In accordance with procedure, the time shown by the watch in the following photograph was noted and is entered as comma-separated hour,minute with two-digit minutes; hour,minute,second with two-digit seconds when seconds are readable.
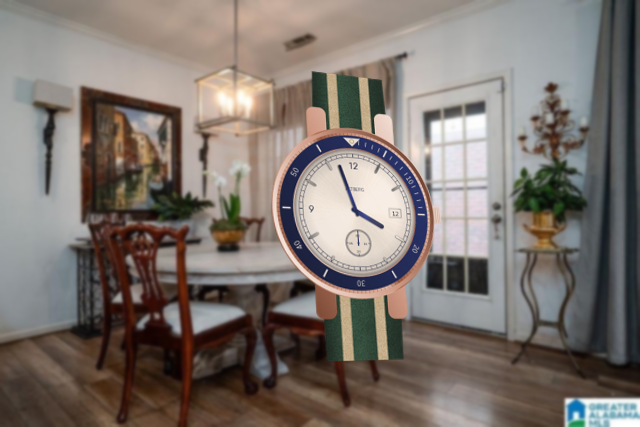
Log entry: 3,57
